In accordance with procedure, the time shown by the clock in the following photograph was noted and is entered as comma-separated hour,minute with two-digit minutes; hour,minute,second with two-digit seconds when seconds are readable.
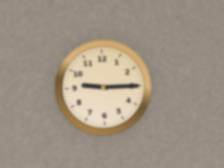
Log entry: 9,15
